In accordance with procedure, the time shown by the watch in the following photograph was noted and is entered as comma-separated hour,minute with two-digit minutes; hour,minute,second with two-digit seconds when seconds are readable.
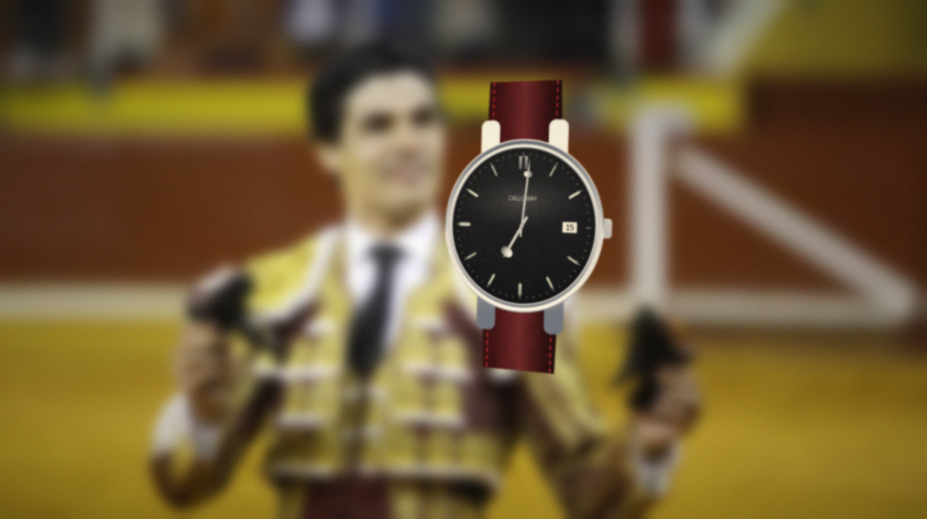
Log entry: 7,01
